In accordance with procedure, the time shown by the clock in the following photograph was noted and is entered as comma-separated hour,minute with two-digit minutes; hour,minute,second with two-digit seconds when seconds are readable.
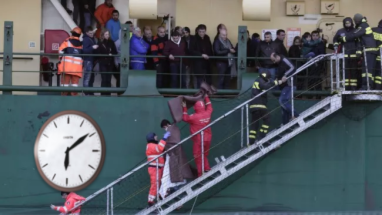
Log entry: 6,09
